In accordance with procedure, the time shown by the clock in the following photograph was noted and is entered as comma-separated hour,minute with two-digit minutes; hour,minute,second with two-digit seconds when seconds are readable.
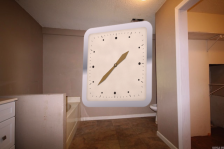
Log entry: 1,38
